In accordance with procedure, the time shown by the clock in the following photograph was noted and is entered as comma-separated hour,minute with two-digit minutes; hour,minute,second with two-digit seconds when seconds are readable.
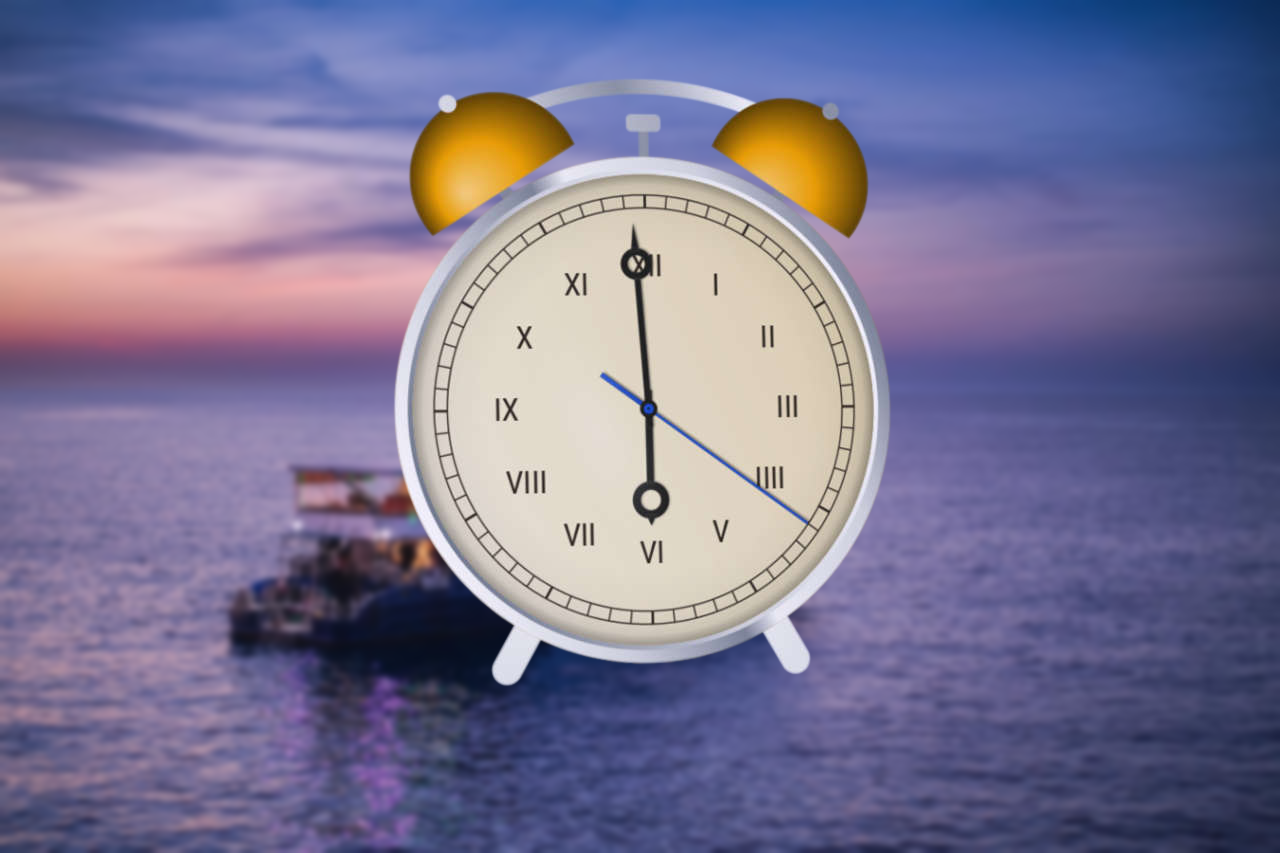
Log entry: 5,59,21
